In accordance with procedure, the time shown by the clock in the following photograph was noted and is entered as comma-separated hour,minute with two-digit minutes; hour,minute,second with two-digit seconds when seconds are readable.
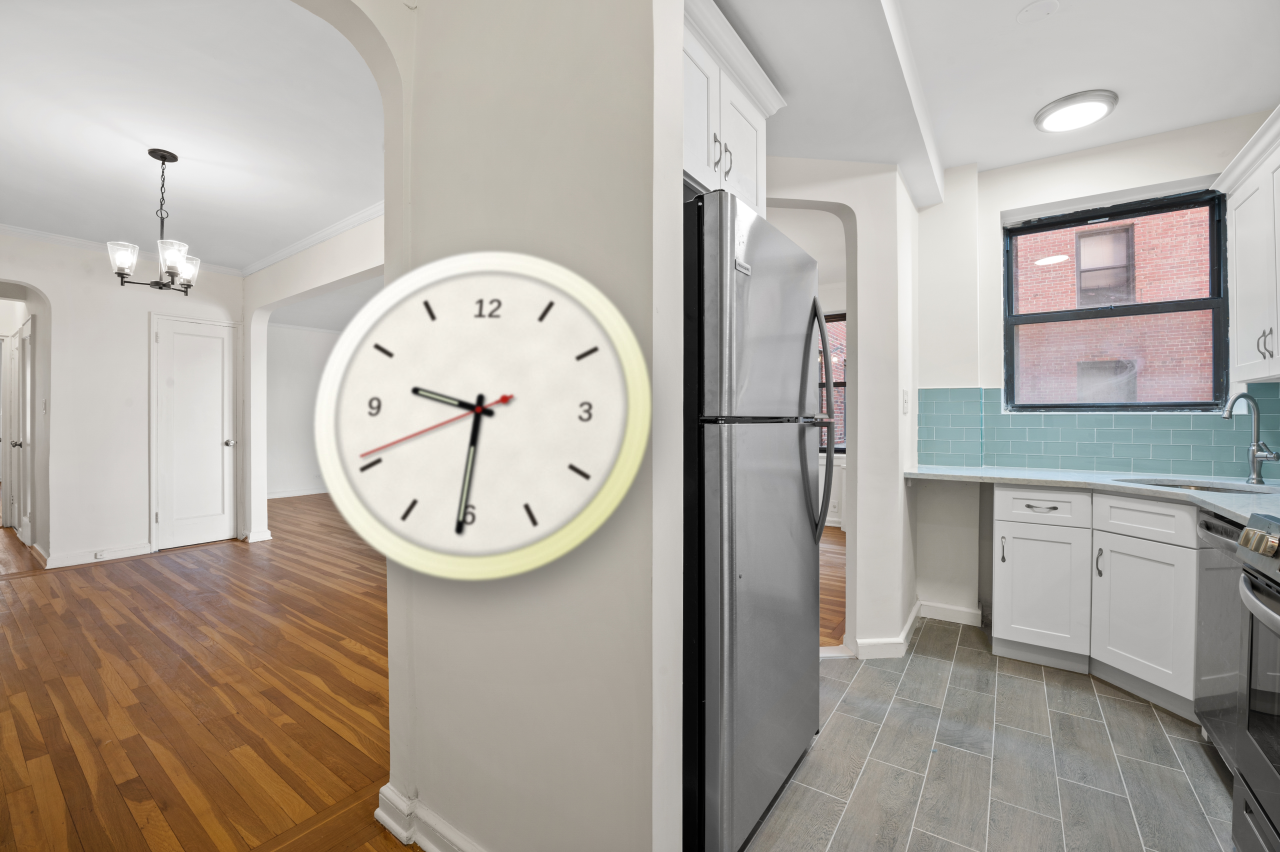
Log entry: 9,30,41
